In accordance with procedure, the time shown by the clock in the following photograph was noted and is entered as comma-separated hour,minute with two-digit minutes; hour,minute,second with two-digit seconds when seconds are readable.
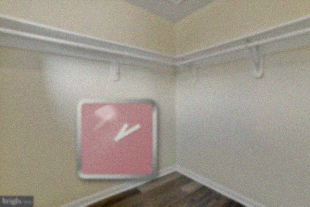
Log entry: 1,10
